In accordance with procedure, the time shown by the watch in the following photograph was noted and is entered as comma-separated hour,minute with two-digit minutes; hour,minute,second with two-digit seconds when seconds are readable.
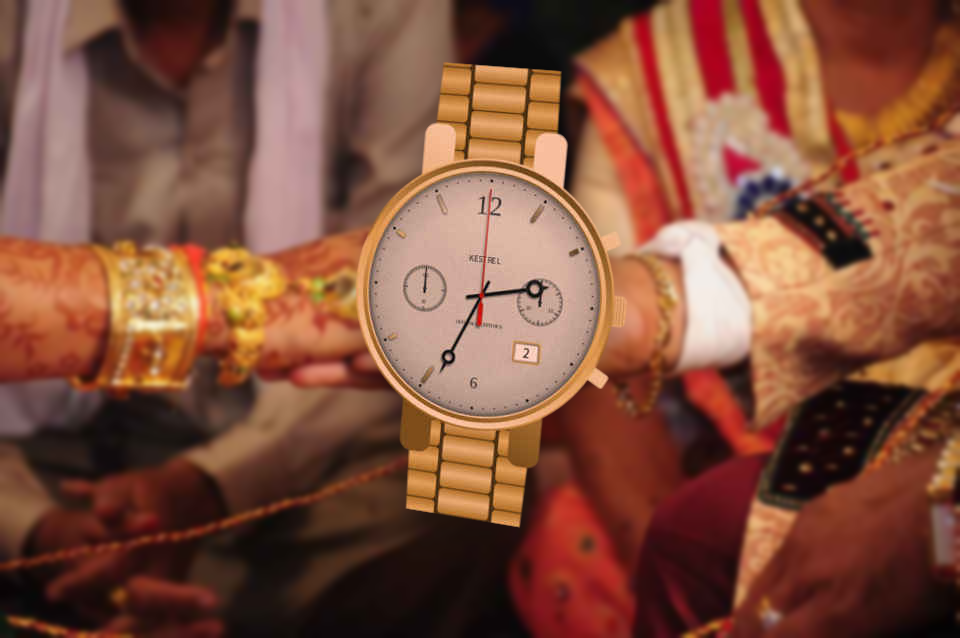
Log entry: 2,34
